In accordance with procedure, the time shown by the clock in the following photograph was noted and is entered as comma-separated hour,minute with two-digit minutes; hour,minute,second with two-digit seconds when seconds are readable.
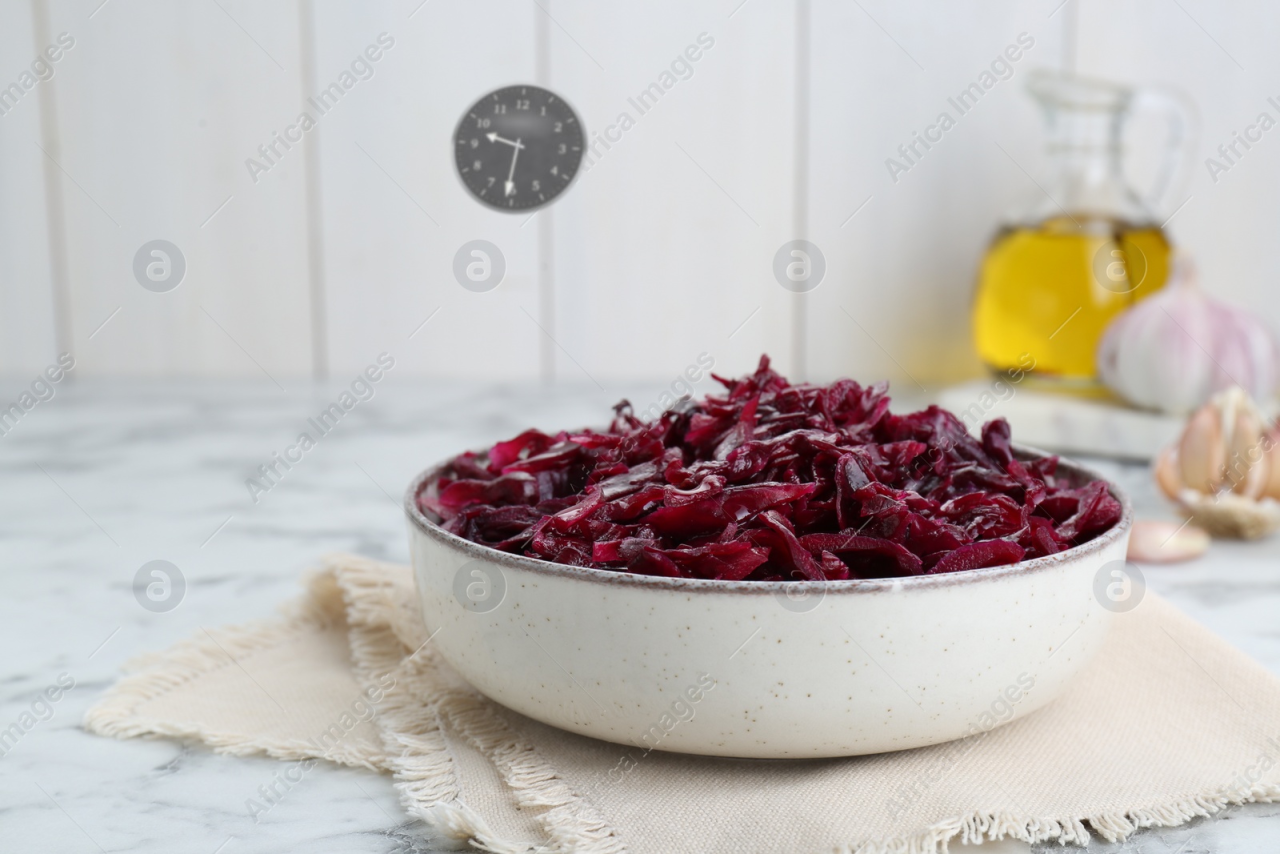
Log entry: 9,31
